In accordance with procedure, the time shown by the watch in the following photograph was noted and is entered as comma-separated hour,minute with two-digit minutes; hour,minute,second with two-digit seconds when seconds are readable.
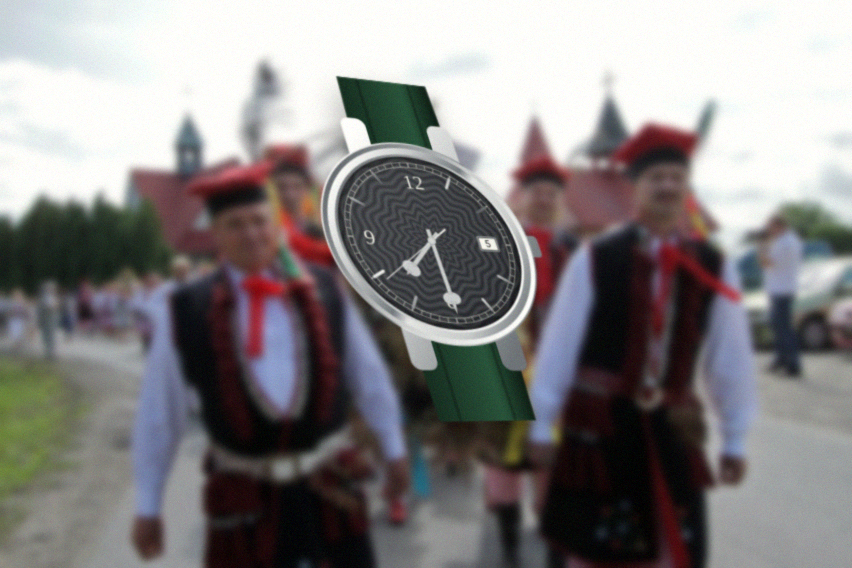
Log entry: 7,29,39
